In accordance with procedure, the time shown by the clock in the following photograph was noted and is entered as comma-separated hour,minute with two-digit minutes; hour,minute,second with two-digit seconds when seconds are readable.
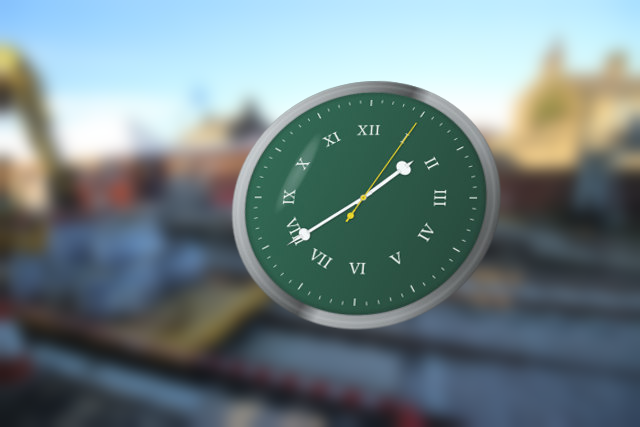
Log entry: 1,39,05
